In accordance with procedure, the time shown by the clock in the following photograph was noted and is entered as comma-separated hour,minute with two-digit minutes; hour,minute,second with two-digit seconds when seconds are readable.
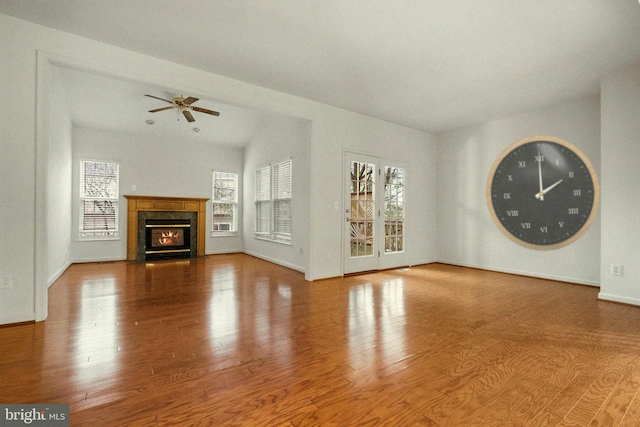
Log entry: 2,00
